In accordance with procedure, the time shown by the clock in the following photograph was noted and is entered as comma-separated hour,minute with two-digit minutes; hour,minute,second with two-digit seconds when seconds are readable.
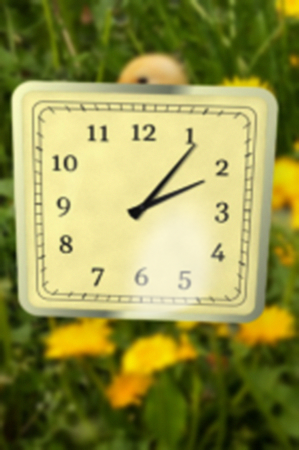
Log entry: 2,06
